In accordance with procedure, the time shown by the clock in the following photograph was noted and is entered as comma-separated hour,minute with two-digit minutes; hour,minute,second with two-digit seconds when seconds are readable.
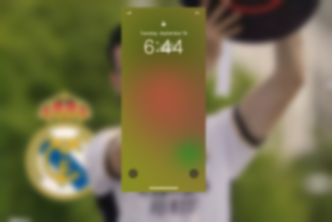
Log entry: 6,44
